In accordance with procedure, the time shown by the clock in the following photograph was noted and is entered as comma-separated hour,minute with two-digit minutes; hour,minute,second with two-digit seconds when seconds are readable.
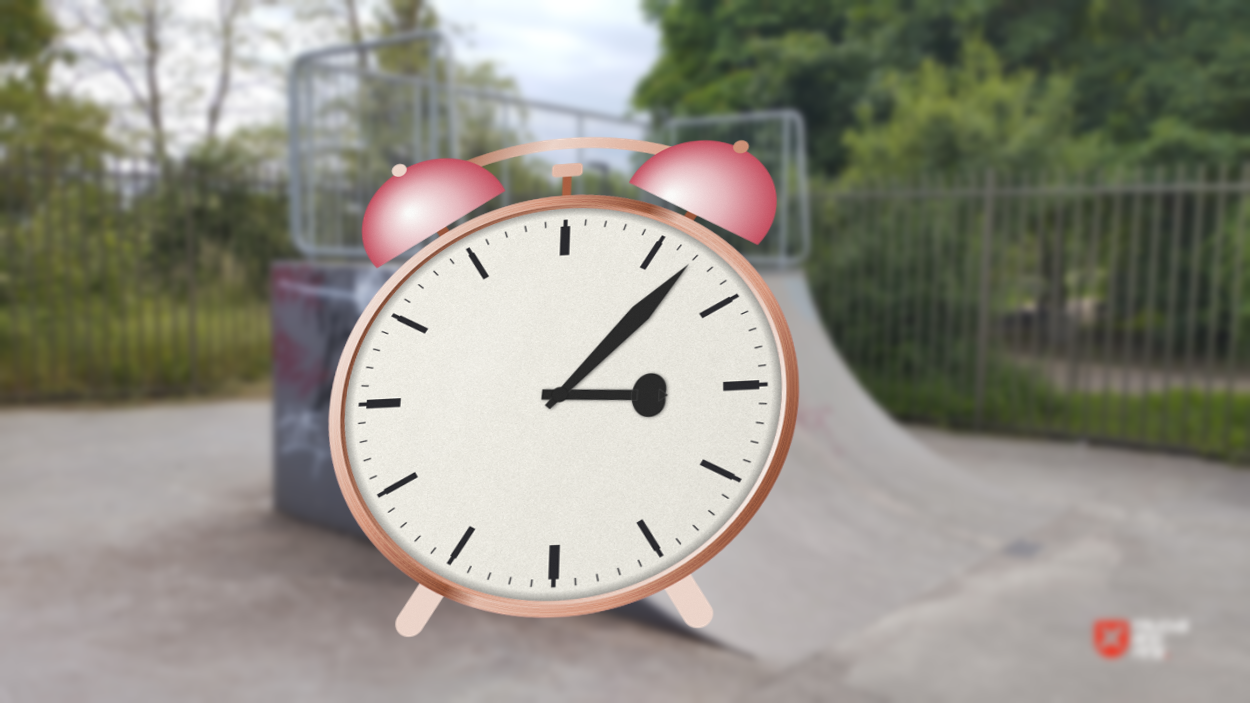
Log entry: 3,07
